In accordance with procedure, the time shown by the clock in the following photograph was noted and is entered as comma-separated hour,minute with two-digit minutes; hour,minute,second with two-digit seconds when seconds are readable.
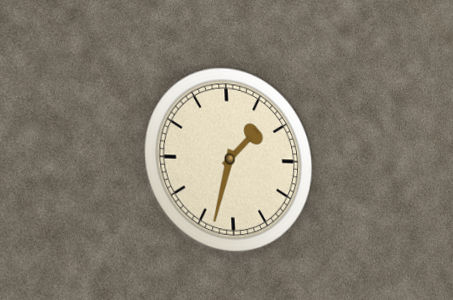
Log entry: 1,33
